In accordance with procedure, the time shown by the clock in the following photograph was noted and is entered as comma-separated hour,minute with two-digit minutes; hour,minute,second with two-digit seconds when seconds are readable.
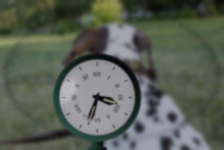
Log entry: 3,33
